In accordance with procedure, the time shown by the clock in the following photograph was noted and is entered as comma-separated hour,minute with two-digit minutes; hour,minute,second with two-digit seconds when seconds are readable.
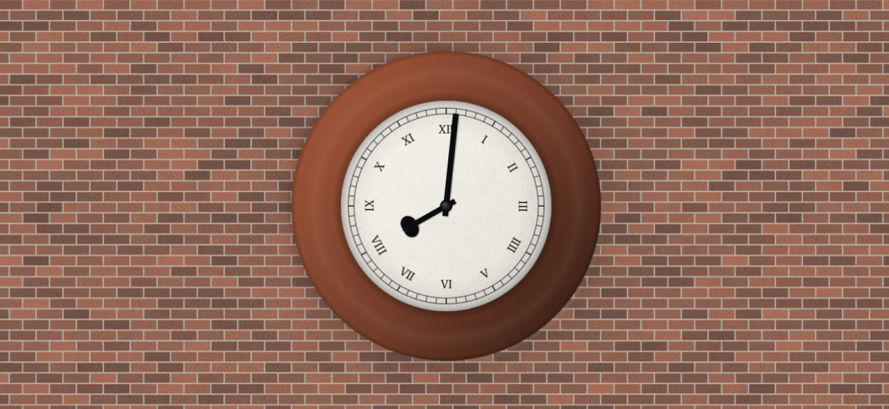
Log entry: 8,01
